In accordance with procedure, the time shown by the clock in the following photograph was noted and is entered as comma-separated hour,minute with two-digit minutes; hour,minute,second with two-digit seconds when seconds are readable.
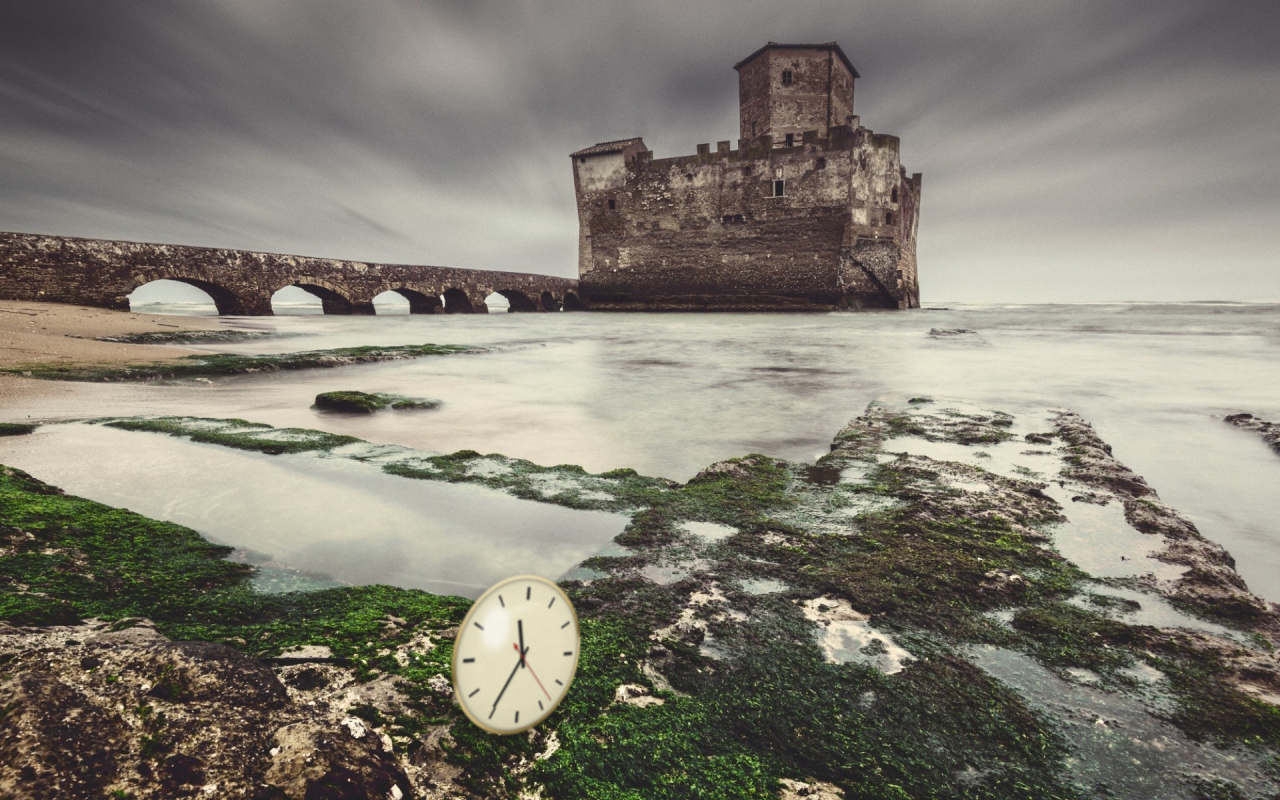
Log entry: 11,35,23
